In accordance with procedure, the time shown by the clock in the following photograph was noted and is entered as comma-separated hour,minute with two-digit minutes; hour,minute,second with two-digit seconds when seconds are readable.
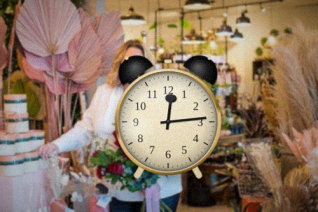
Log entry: 12,14
